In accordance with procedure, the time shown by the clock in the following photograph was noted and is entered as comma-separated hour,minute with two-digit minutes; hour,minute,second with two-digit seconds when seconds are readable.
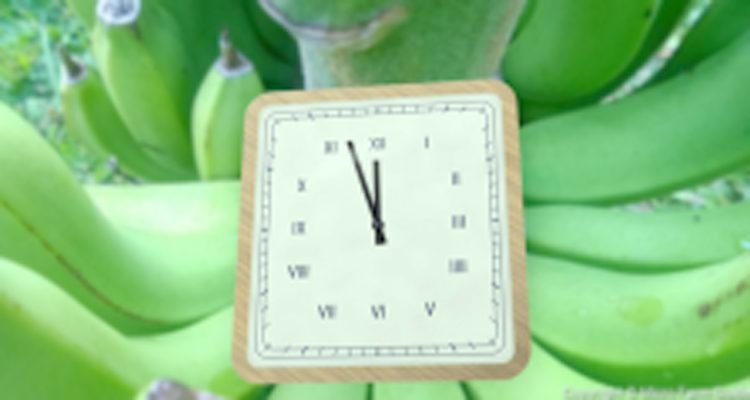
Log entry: 11,57
